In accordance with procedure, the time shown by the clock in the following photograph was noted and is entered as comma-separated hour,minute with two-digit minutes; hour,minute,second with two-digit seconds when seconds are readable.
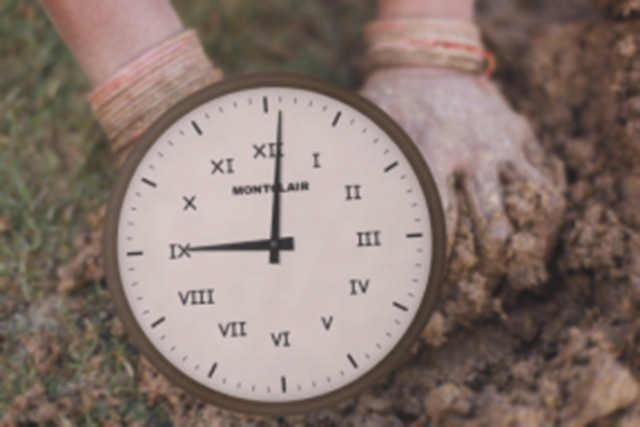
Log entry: 9,01
